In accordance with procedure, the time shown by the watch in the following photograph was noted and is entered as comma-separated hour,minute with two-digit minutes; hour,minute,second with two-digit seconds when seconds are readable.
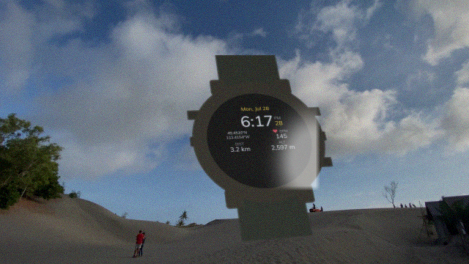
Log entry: 6,17
